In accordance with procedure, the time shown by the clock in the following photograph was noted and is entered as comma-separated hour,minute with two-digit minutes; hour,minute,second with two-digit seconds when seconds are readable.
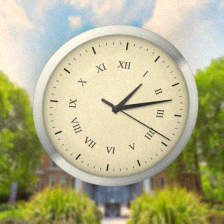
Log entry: 1,12,19
